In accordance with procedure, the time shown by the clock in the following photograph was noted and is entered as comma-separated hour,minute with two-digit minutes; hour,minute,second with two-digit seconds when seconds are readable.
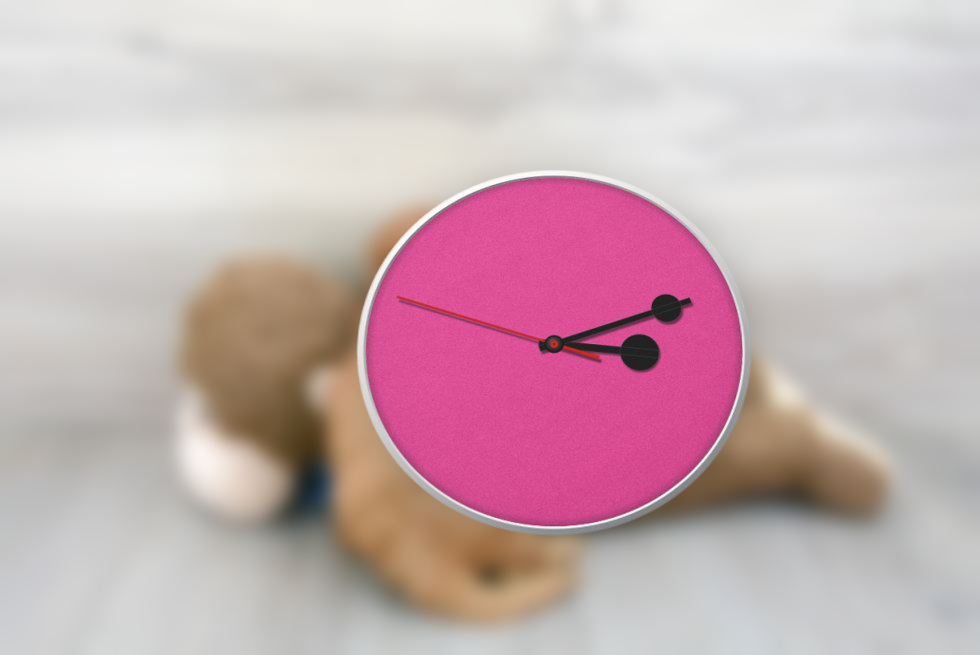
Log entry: 3,11,48
